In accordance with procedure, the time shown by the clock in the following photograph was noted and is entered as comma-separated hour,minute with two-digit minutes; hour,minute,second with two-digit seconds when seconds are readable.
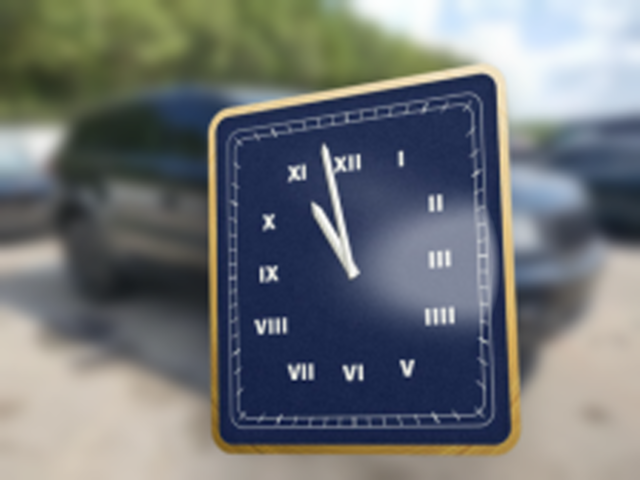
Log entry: 10,58
